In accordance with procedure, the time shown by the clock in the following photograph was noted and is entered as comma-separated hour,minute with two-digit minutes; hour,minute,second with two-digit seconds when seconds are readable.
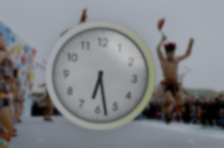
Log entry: 6,28
